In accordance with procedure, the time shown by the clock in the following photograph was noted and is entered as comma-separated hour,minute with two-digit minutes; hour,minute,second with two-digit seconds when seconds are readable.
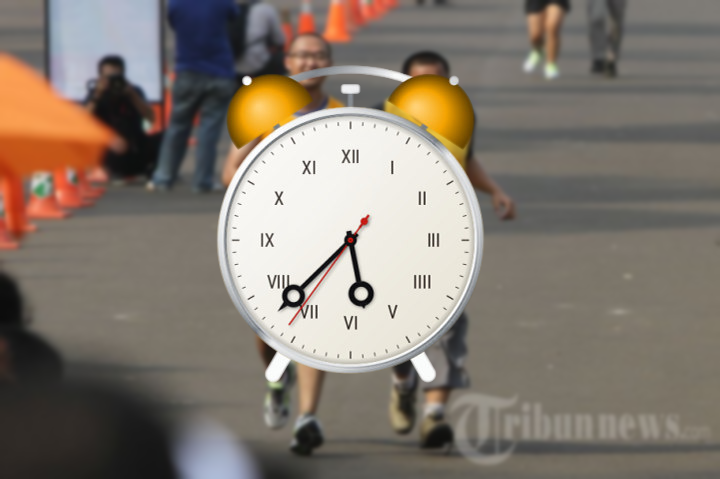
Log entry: 5,37,36
